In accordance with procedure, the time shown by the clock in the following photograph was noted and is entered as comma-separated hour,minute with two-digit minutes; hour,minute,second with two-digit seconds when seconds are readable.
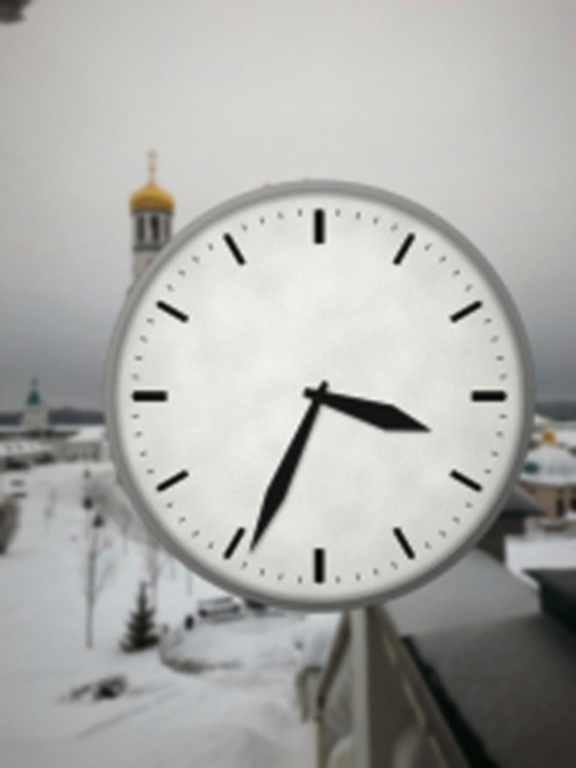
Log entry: 3,34
